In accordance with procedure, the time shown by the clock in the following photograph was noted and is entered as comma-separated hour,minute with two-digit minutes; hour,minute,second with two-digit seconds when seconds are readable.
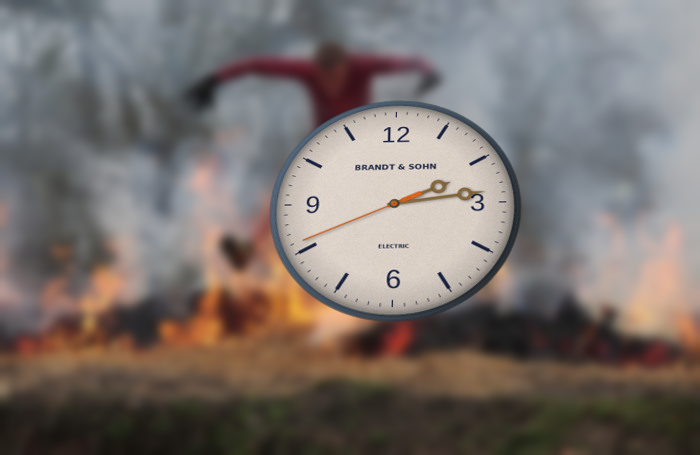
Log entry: 2,13,41
